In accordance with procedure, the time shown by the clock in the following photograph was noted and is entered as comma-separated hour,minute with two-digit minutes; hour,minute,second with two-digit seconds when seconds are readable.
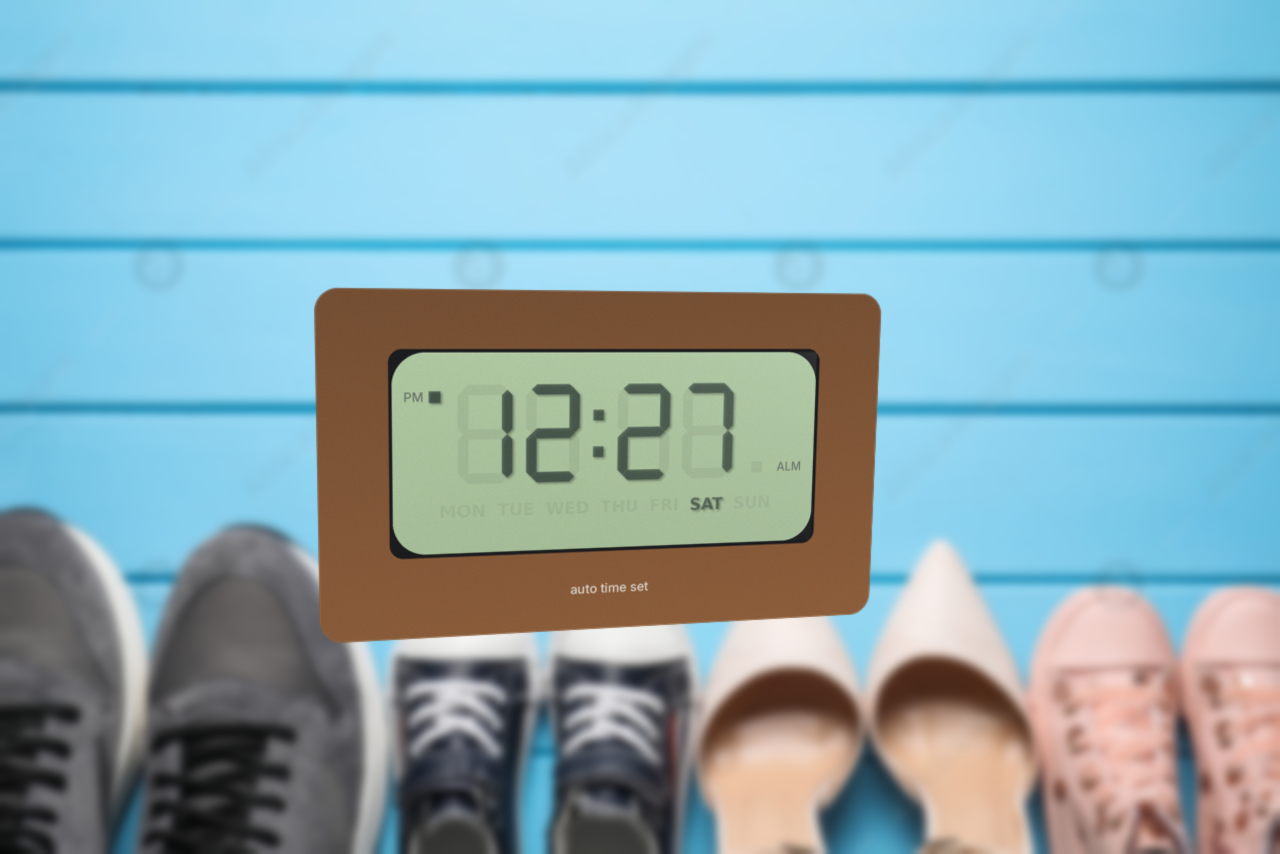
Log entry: 12,27
